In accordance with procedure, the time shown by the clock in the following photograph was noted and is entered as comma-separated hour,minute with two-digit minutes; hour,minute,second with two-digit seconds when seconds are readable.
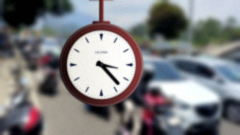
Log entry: 3,23
